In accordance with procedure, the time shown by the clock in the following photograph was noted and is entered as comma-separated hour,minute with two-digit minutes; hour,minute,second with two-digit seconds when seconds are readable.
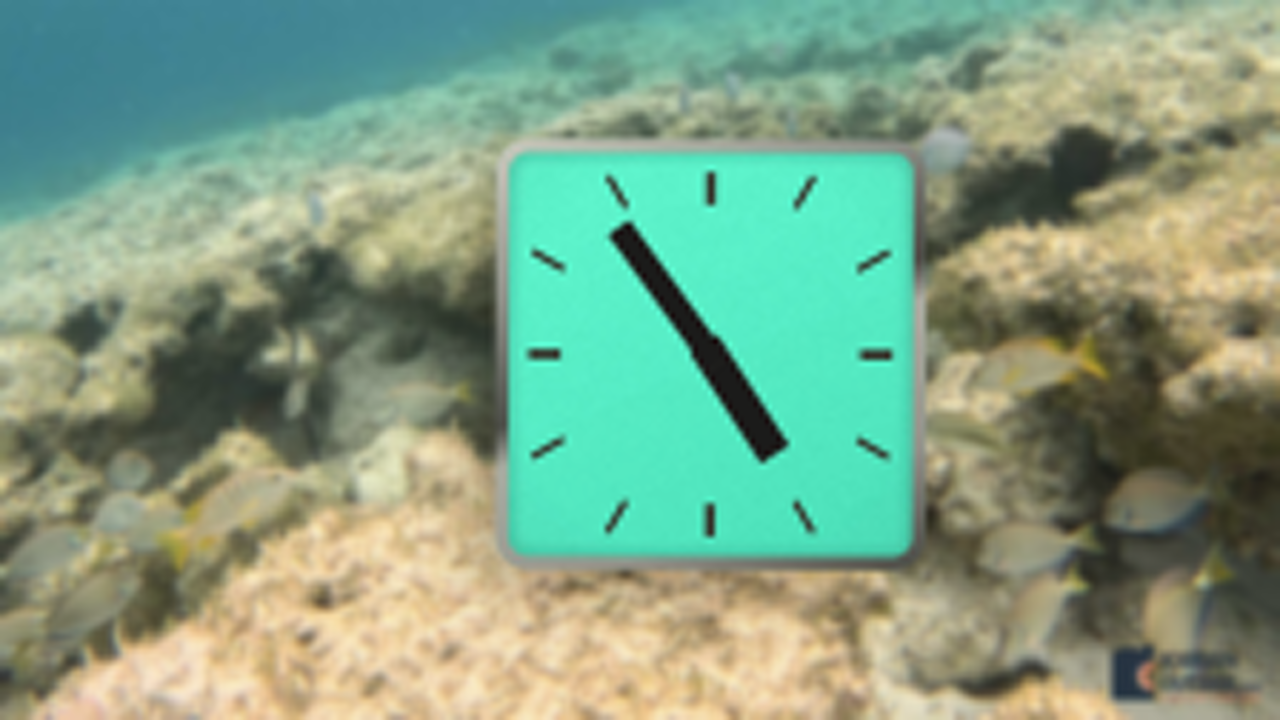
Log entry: 4,54
